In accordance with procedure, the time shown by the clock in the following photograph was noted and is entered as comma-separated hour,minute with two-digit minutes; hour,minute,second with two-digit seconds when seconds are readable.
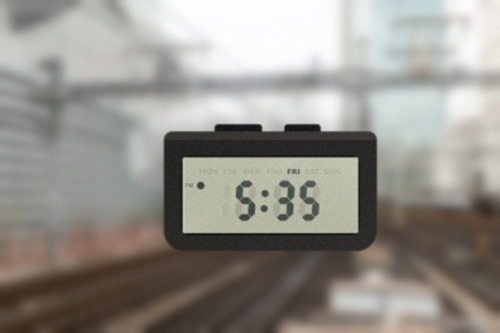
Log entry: 5,35
